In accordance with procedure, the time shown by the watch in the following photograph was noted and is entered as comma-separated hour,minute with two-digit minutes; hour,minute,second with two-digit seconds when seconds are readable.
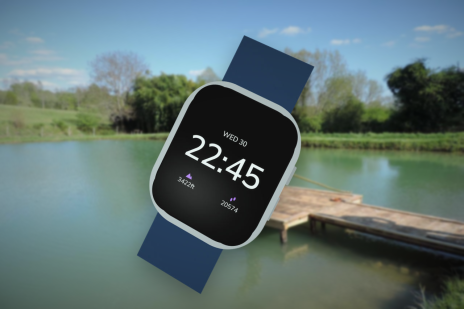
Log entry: 22,45
